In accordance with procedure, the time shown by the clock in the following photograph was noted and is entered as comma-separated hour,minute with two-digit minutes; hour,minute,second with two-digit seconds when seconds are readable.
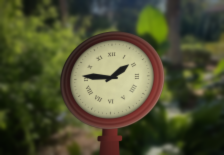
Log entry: 1,46
